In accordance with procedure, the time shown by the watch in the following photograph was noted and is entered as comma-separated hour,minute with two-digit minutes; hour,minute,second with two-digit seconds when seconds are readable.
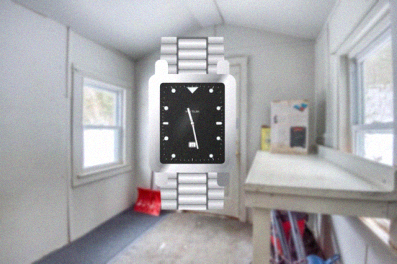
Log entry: 11,28
